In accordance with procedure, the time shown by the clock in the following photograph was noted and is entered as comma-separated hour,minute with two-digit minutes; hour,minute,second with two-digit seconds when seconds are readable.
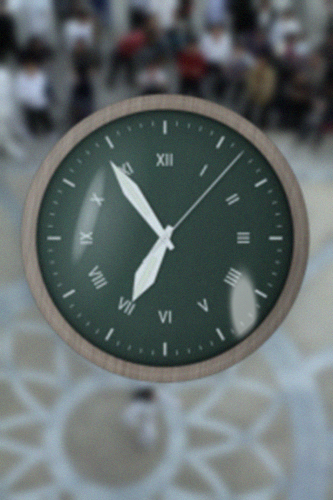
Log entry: 6,54,07
